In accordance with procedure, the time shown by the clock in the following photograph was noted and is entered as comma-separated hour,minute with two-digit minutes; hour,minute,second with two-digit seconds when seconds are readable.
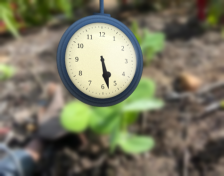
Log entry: 5,28
